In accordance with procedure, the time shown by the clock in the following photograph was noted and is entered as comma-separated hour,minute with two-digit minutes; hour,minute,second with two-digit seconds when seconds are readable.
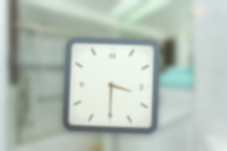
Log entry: 3,30
